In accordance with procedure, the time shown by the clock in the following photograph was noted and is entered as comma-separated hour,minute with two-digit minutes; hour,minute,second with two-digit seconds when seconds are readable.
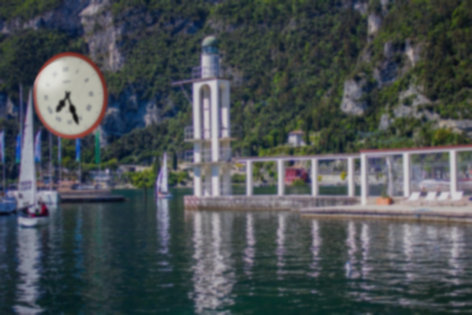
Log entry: 7,27
